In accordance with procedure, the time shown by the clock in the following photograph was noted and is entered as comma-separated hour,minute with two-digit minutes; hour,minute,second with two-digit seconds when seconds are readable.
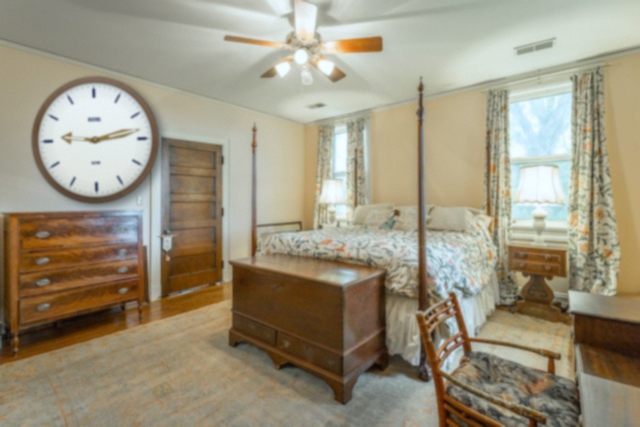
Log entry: 9,13
